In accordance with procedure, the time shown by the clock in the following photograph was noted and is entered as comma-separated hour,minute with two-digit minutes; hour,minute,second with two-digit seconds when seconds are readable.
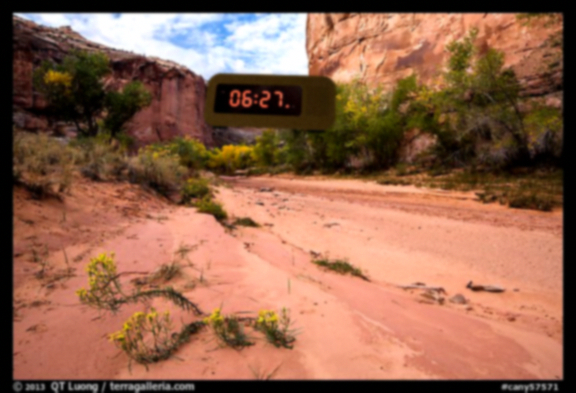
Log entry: 6,27
